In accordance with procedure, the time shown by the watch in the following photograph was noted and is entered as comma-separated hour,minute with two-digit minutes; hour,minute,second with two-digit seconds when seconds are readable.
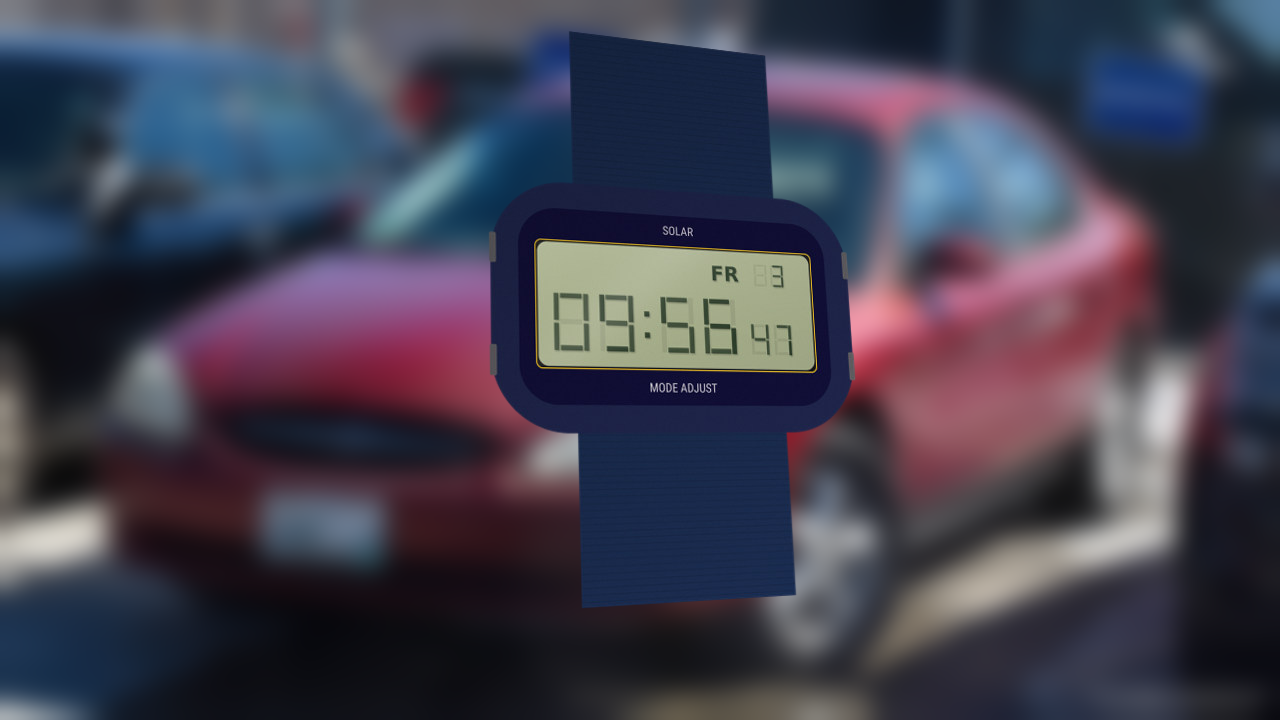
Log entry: 9,56,47
